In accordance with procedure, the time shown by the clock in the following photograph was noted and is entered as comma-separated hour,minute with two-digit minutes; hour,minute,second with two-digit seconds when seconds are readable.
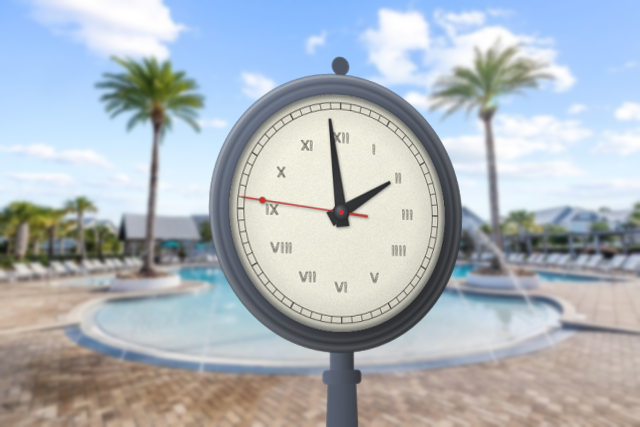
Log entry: 1,58,46
